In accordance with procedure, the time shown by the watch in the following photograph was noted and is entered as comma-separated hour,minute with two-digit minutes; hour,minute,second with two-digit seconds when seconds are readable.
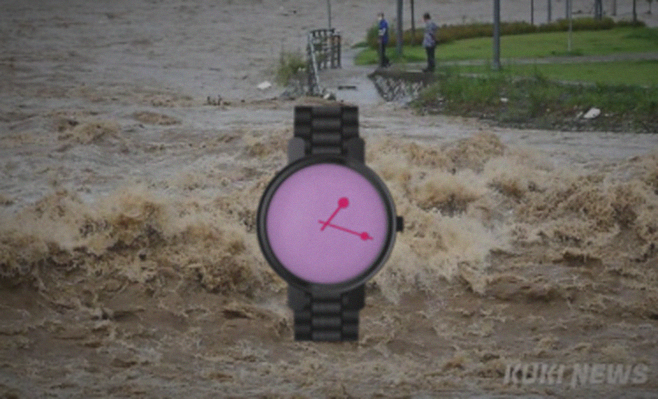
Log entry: 1,18
